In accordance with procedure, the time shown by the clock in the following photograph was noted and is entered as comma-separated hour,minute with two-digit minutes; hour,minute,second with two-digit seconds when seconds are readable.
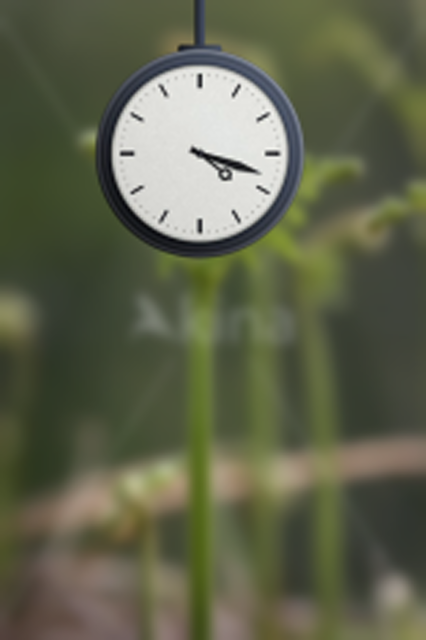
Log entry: 4,18
